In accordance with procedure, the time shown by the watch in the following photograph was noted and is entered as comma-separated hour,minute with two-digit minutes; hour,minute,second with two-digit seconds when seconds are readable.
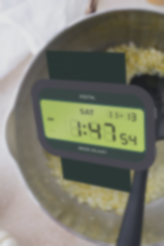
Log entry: 1,47
